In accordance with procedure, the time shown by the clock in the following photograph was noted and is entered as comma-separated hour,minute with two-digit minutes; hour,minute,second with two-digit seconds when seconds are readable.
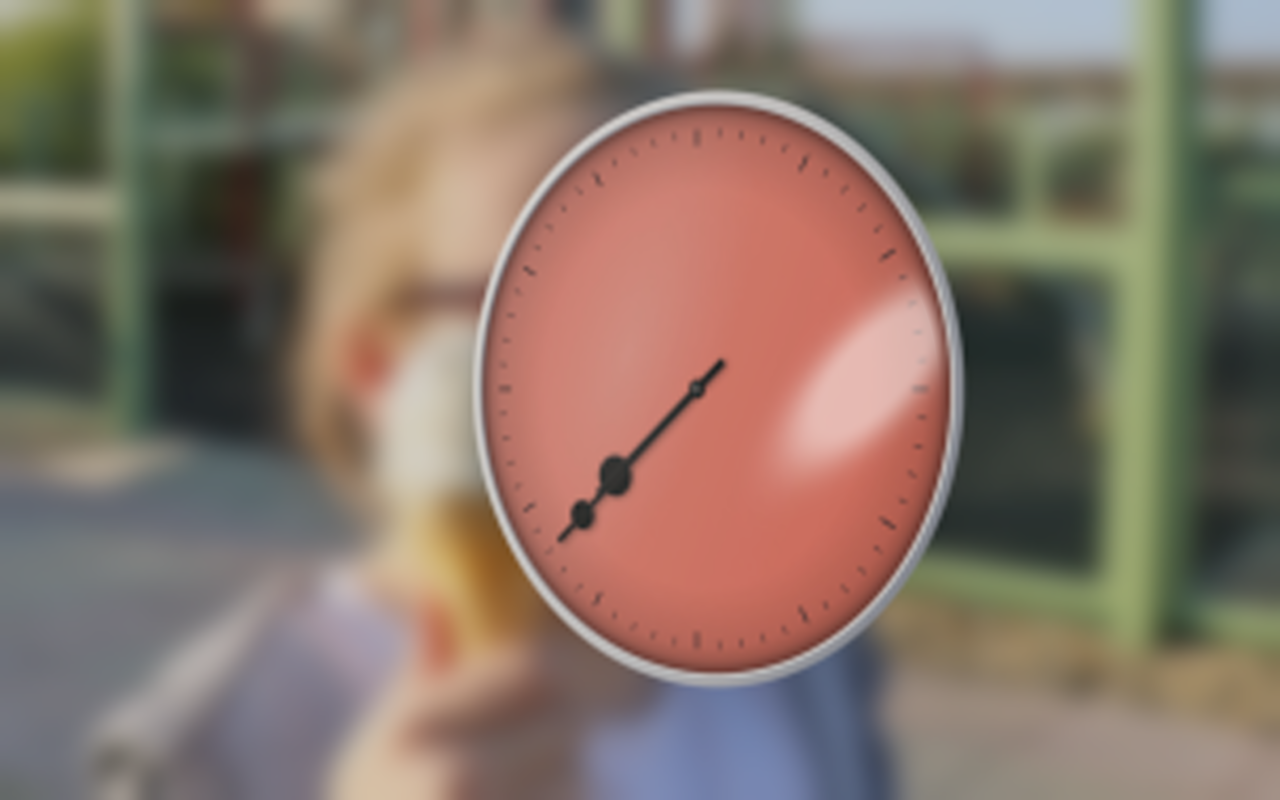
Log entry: 7,38
